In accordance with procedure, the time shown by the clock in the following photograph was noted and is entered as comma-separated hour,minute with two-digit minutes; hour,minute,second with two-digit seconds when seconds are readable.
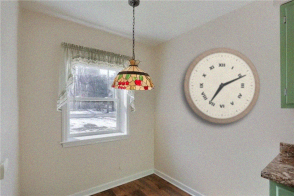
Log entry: 7,11
